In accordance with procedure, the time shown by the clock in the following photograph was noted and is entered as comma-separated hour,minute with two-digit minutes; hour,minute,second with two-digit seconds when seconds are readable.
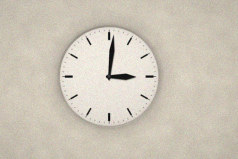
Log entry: 3,01
